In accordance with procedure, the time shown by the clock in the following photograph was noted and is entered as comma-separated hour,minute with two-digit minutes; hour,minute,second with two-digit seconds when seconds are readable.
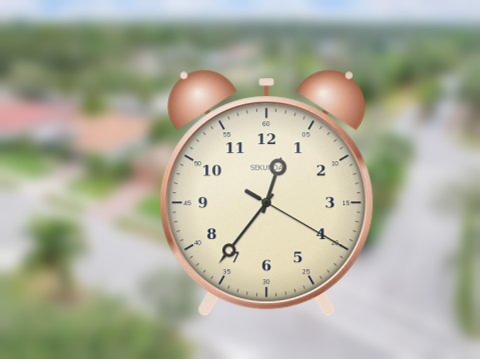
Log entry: 12,36,20
